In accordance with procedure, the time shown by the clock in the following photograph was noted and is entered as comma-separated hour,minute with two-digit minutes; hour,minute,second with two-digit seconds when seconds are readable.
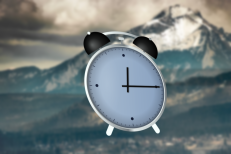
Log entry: 12,15
